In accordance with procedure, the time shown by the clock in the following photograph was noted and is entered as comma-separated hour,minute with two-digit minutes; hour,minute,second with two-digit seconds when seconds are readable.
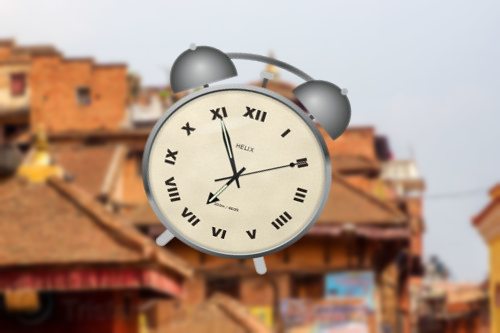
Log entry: 6,55,10
